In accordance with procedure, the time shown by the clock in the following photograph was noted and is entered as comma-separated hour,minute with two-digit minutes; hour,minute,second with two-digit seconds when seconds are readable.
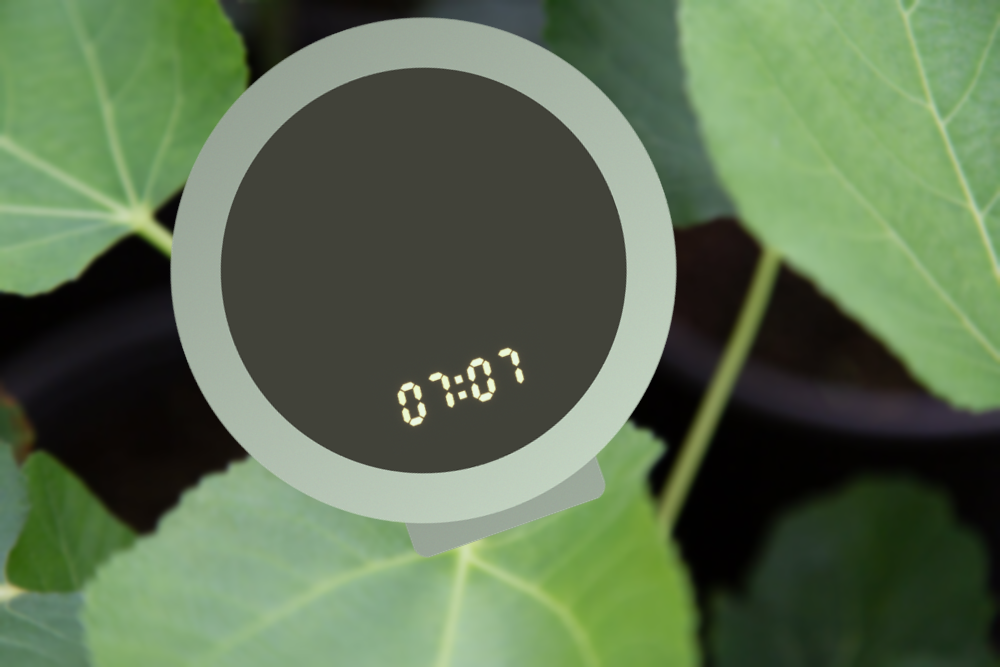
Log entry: 7,07
